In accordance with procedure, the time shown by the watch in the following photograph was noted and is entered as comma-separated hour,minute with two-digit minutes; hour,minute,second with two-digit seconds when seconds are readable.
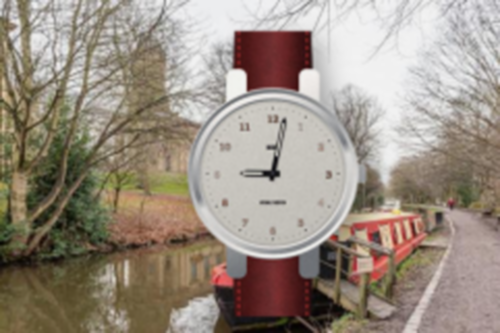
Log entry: 9,02
